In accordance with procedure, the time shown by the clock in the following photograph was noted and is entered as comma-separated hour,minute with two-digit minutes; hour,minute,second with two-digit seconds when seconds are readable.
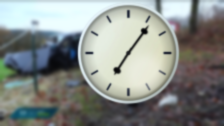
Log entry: 7,06
